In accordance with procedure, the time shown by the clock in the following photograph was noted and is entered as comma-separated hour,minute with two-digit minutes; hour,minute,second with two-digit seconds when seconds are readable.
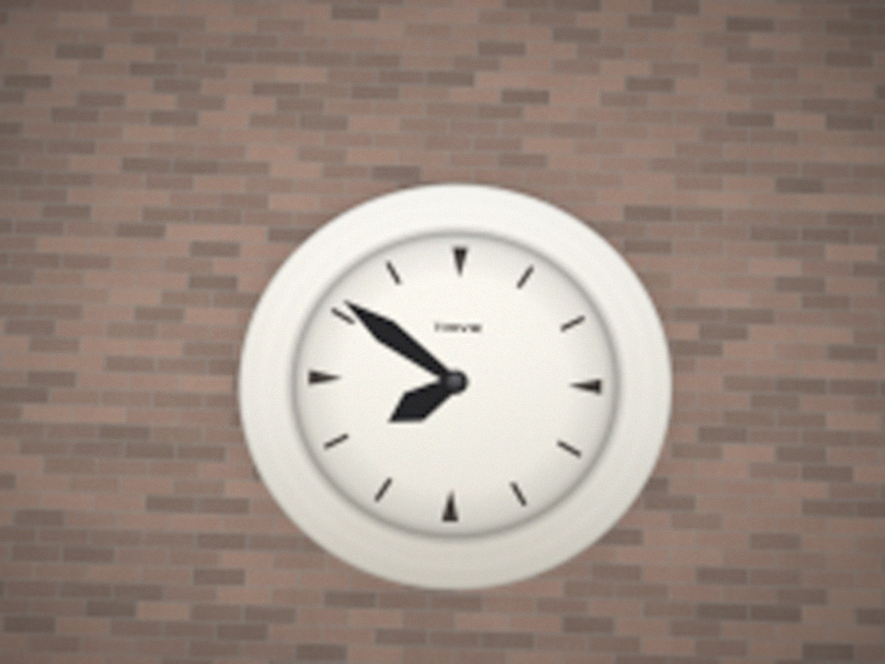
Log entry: 7,51
